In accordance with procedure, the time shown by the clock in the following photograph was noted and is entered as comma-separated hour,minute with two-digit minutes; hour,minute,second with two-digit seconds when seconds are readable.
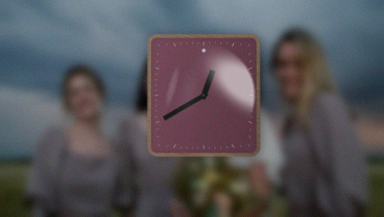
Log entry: 12,40
